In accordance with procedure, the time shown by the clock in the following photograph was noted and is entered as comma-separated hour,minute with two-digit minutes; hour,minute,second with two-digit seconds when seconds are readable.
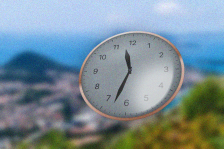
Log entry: 11,33
